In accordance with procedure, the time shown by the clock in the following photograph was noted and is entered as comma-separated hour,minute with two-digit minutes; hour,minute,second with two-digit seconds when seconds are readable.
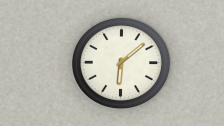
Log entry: 6,08
